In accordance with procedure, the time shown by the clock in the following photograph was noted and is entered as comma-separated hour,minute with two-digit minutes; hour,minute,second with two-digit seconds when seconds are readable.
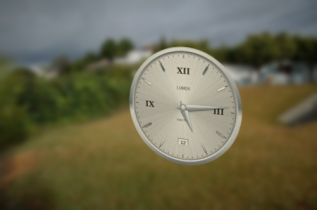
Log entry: 5,14
